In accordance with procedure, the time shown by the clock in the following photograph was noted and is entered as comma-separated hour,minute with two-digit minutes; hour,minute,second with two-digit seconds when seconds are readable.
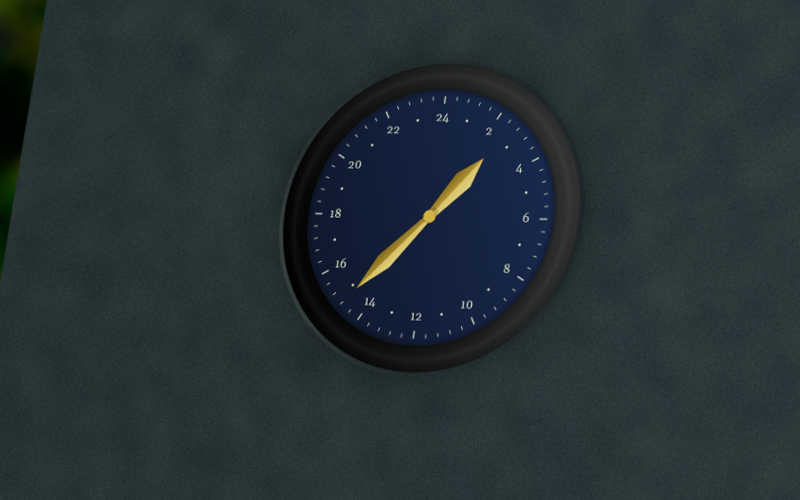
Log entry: 2,37
